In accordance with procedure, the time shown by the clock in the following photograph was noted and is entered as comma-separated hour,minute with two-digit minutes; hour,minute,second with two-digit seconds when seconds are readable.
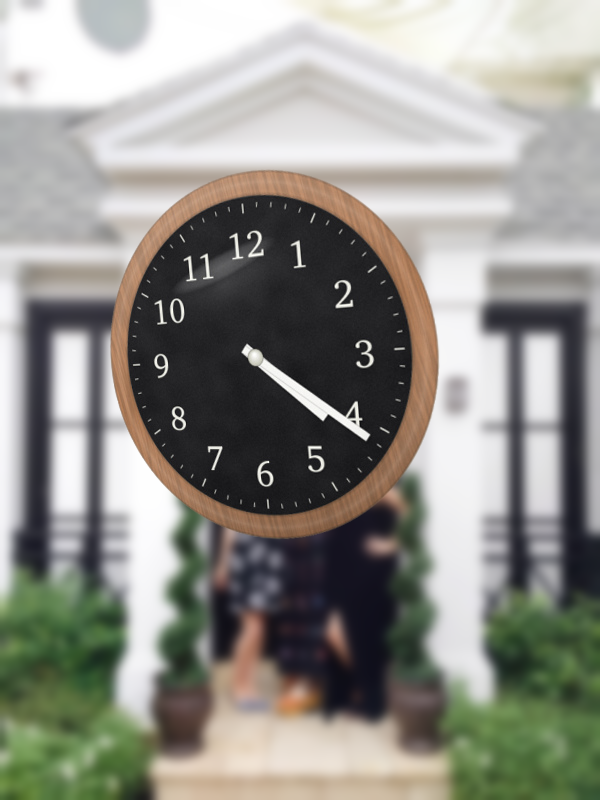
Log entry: 4,21
